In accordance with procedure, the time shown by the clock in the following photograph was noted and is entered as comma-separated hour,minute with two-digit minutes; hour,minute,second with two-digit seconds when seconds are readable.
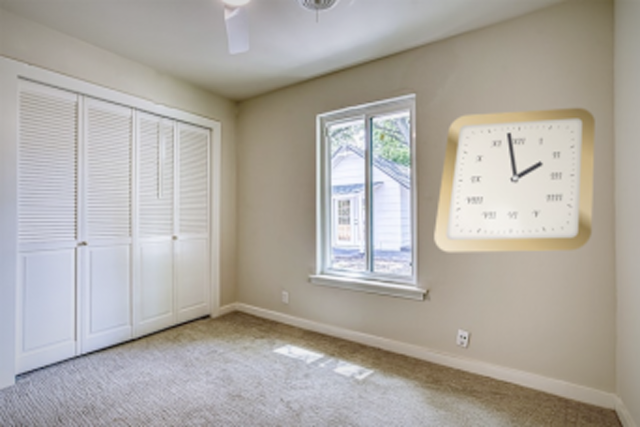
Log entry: 1,58
